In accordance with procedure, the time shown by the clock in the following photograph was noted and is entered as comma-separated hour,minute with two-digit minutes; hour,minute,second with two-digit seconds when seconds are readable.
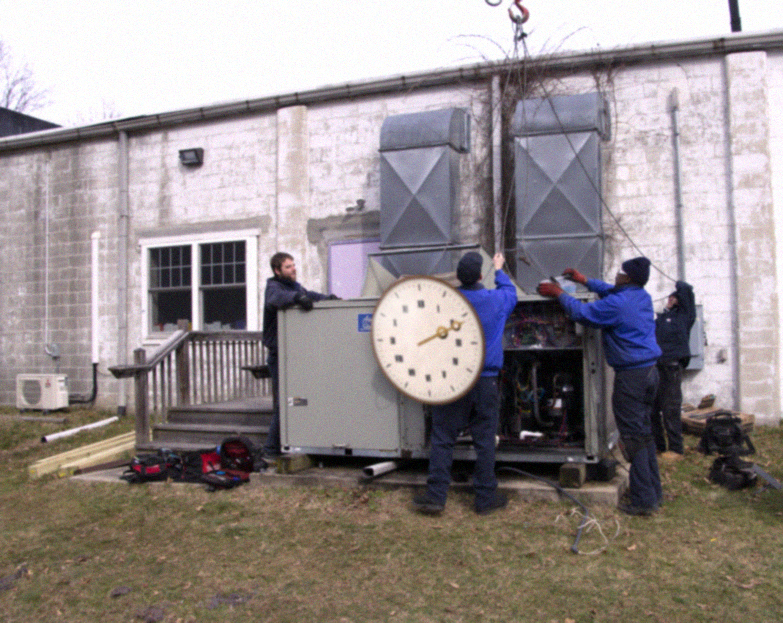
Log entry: 2,11
